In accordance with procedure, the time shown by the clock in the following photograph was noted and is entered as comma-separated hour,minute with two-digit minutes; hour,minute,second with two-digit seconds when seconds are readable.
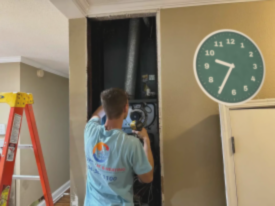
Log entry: 9,35
